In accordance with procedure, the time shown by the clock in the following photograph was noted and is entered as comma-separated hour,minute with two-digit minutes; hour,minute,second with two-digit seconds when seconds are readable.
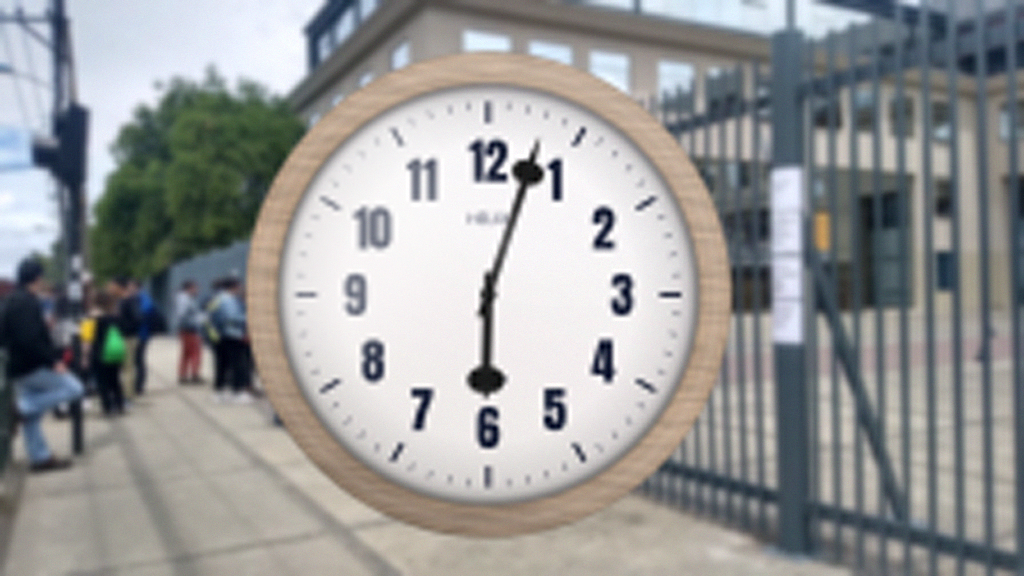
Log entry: 6,03
